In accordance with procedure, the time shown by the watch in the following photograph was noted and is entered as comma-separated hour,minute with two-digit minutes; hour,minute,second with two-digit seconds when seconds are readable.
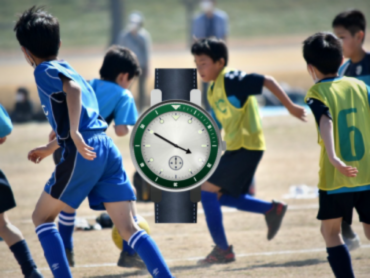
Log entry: 3,50
